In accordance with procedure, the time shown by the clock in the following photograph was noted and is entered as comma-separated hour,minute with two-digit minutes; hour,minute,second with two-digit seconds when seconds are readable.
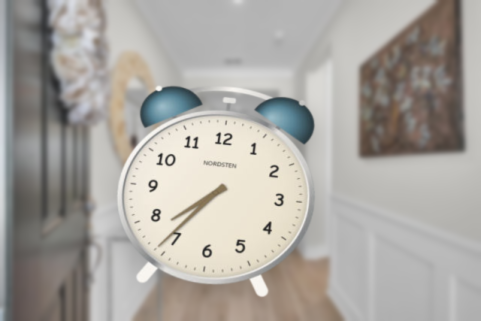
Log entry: 7,36
